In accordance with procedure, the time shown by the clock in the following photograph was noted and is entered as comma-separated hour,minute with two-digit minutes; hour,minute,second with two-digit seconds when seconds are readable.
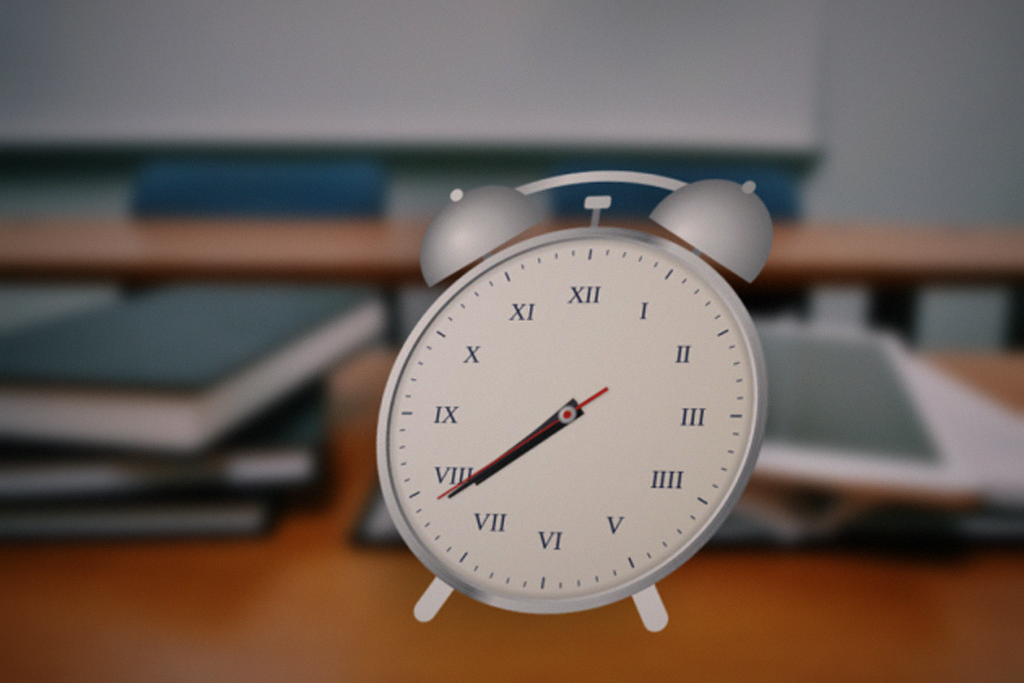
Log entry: 7,38,39
